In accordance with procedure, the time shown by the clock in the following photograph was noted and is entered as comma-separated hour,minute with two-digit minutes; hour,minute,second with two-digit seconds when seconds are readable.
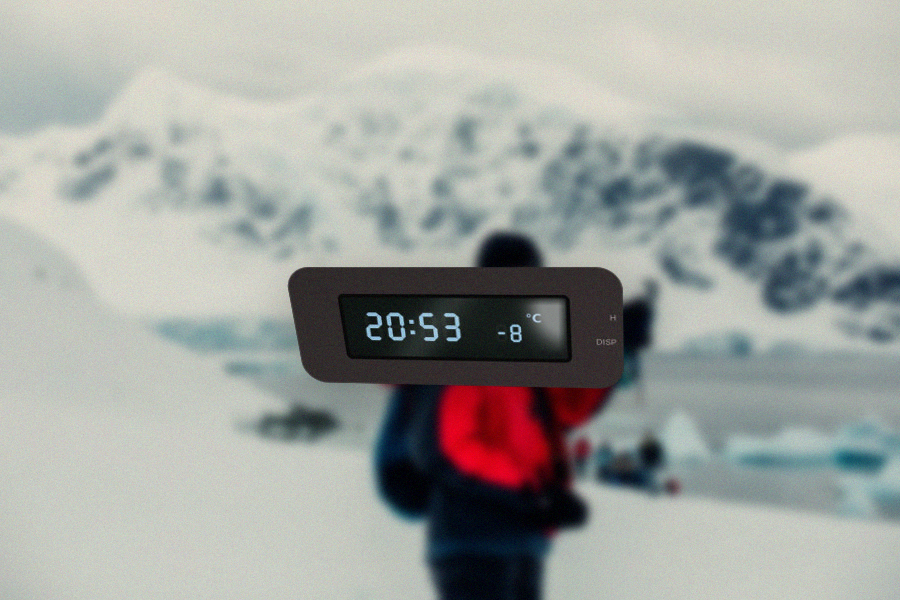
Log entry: 20,53
